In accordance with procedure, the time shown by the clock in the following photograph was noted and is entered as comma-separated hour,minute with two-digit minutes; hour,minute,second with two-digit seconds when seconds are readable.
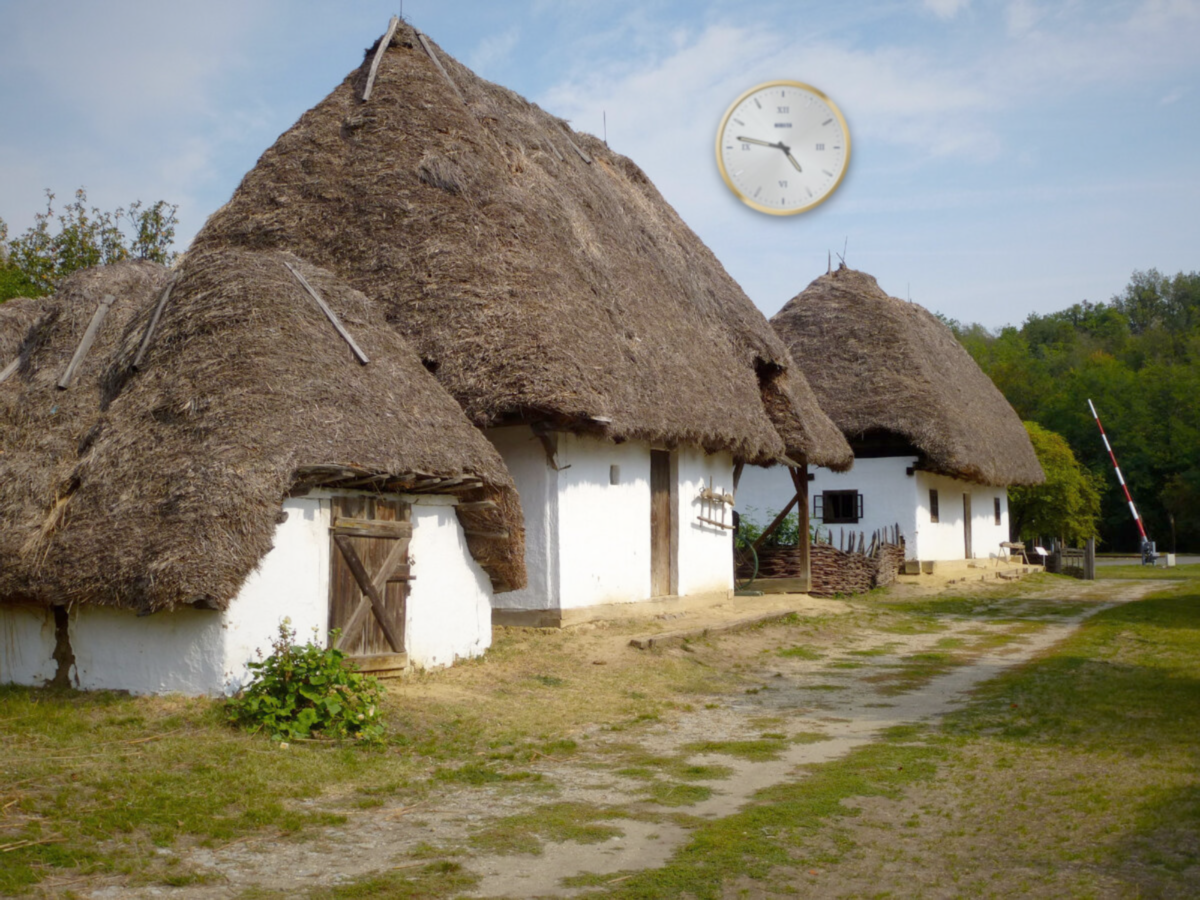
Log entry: 4,47
